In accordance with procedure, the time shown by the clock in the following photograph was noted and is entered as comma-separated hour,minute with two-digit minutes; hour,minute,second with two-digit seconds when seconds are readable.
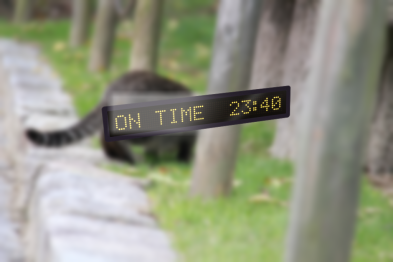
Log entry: 23,40
